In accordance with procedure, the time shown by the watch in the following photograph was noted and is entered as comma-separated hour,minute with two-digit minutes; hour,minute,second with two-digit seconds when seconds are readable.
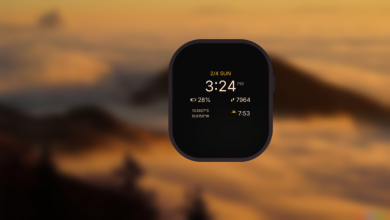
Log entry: 3,24
